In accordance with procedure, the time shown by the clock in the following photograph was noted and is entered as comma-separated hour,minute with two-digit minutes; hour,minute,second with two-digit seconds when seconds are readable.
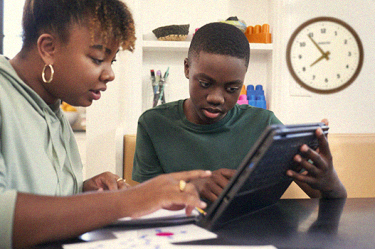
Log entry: 7,54
